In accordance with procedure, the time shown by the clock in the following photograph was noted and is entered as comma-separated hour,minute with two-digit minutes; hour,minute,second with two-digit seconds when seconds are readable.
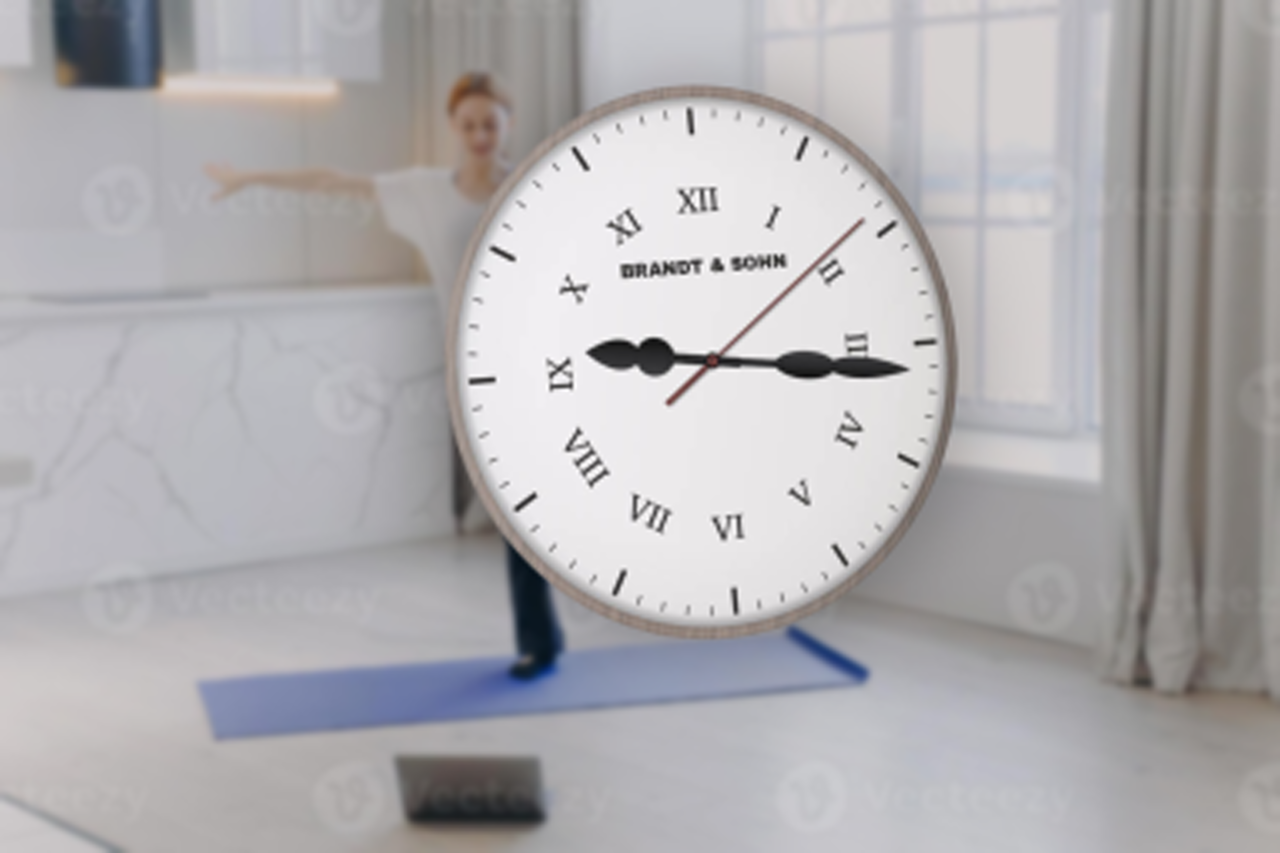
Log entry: 9,16,09
